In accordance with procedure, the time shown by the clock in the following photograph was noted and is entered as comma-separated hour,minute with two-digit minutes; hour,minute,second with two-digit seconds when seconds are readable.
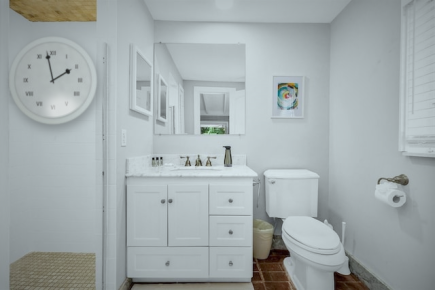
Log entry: 1,58
